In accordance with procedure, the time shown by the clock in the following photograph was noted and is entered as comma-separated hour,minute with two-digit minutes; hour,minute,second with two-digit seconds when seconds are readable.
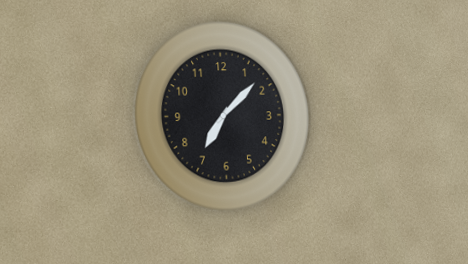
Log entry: 7,08
